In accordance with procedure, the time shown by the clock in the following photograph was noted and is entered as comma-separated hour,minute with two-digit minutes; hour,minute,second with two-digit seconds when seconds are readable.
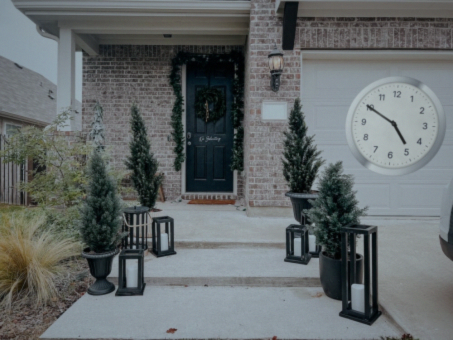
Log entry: 4,50
